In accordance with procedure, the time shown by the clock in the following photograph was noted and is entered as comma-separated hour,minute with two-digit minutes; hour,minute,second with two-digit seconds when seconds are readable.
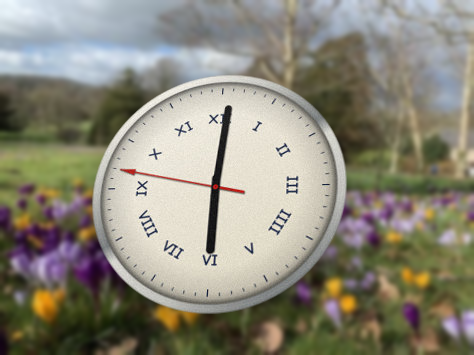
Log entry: 6,00,47
